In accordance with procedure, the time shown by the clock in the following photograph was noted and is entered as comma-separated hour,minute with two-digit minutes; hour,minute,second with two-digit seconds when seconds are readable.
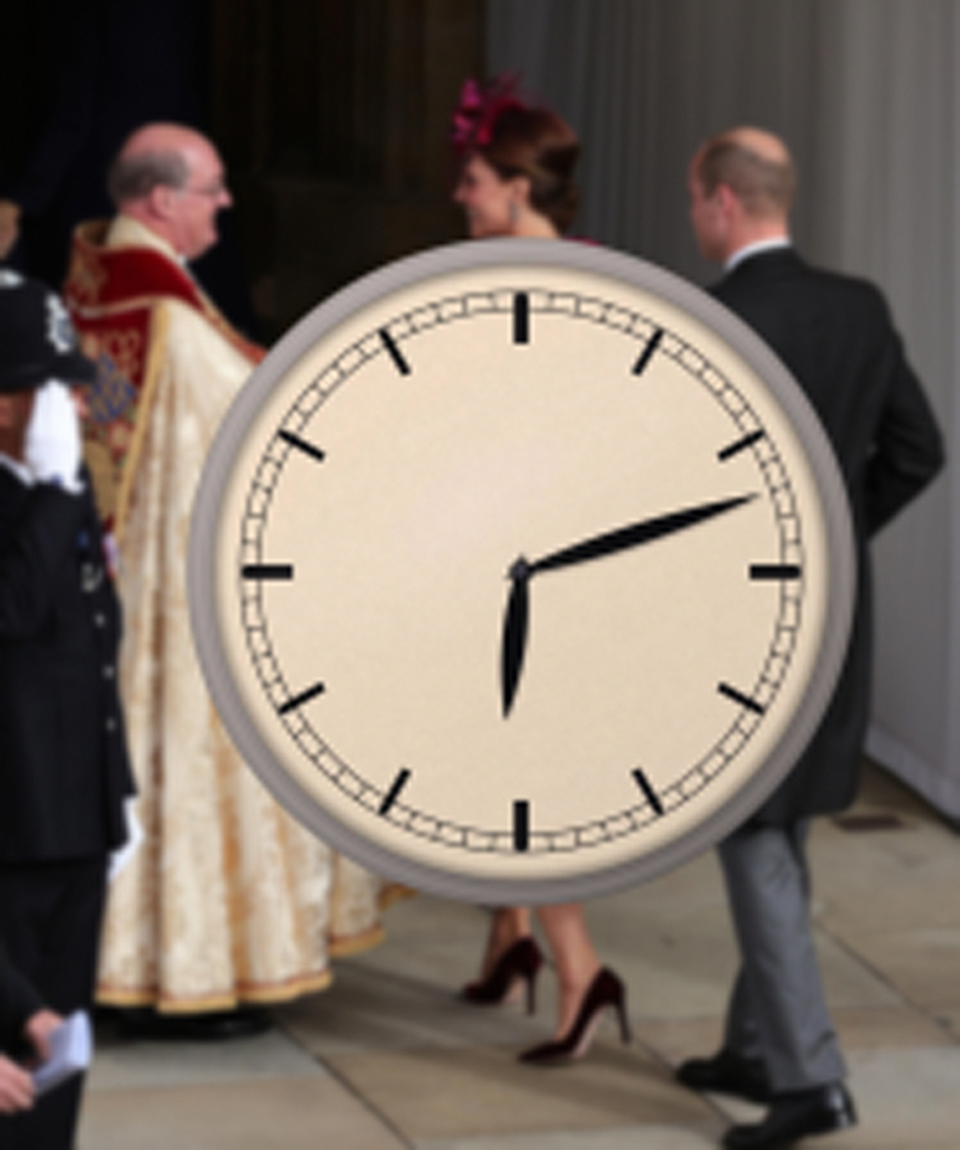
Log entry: 6,12
